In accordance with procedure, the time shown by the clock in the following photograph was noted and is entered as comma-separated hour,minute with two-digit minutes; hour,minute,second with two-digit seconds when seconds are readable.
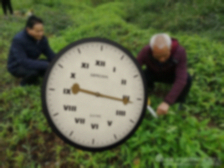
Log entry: 9,16
